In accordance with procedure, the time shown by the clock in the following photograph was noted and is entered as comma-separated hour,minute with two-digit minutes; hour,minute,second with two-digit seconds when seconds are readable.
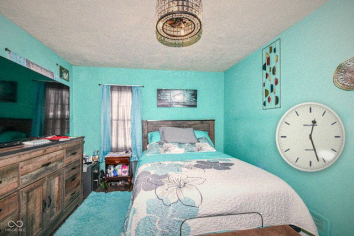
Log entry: 12,27
